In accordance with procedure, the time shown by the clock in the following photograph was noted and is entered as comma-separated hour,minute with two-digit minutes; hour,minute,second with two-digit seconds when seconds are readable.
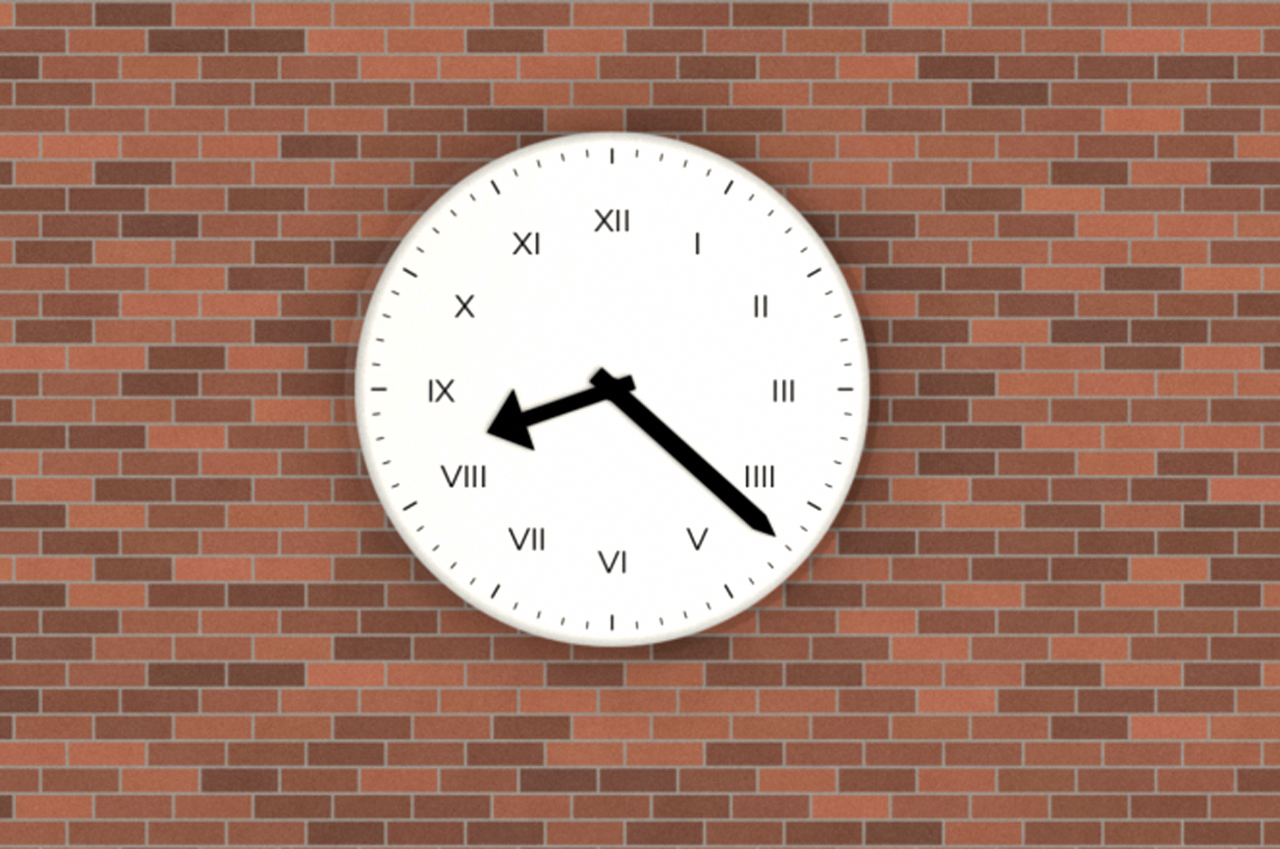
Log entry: 8,22
